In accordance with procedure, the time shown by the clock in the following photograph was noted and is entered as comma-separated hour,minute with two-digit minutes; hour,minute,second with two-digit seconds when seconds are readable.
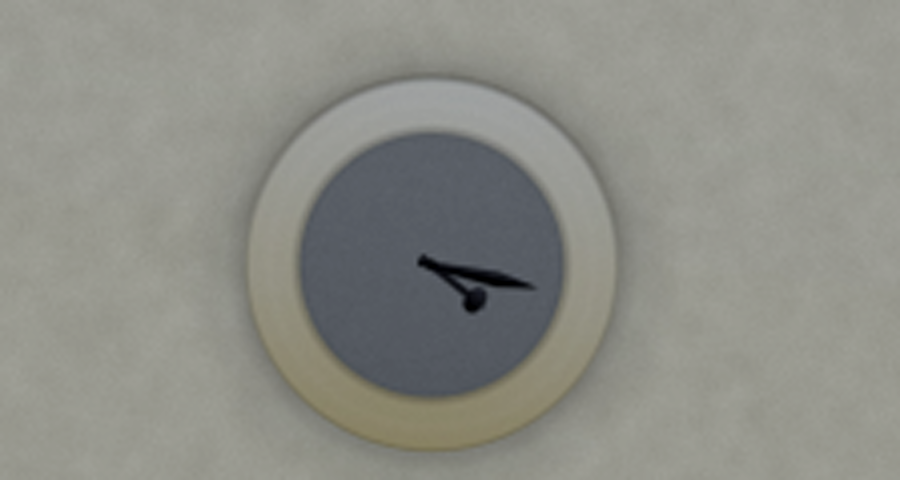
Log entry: 4,17
